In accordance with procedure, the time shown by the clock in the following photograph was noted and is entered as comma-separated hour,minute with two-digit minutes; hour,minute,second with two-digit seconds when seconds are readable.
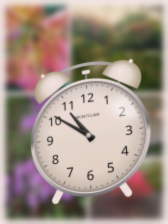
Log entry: 10,51
